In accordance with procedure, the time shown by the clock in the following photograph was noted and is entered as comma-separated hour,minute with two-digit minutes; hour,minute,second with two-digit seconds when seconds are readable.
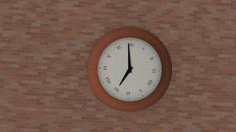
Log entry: 6,59
